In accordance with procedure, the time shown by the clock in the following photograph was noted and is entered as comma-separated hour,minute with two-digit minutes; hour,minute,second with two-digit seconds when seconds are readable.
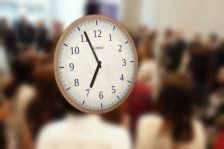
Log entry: 6,56
